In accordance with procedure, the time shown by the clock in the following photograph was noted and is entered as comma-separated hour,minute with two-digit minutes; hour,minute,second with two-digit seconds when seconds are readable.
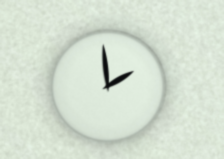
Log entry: 1,59
